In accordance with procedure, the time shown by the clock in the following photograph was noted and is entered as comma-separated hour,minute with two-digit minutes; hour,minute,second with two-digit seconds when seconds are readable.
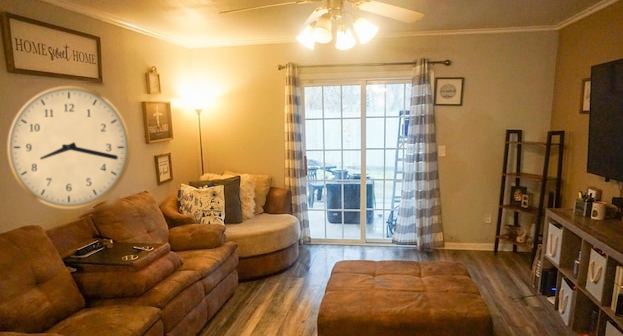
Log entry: 8,17
